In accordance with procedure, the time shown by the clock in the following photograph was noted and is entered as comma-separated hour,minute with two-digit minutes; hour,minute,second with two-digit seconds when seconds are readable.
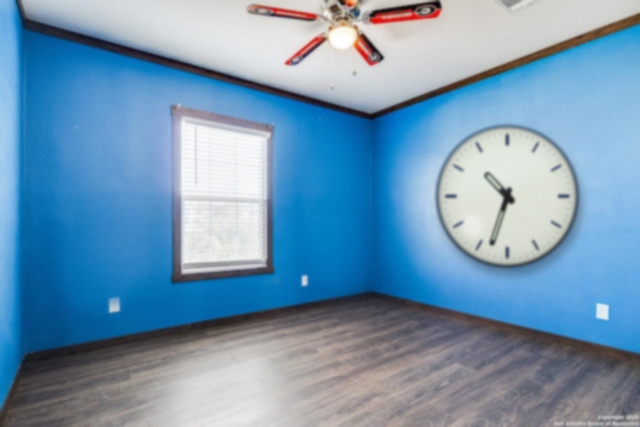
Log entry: 10,33
